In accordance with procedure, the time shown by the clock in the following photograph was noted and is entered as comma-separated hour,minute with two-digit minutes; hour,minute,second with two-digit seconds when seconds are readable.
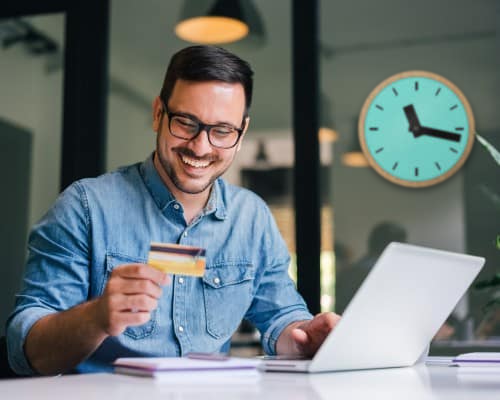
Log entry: 11,17
